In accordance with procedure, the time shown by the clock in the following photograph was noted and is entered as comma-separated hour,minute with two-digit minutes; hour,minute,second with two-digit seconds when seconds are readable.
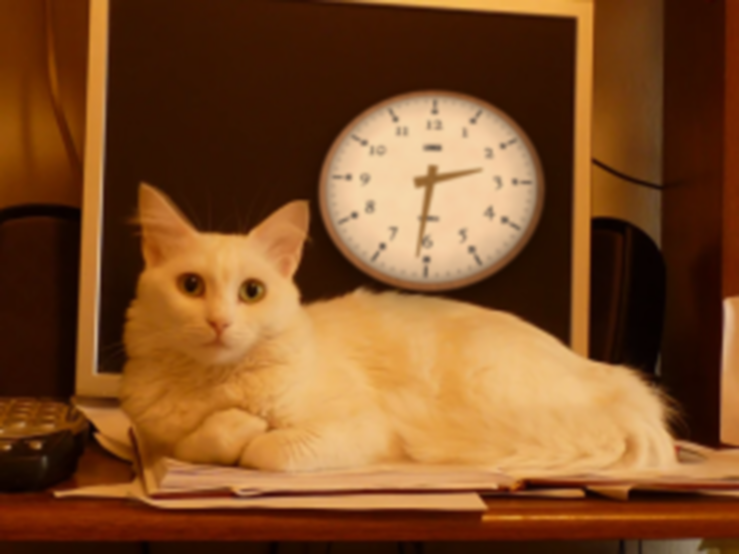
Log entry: 2,31
